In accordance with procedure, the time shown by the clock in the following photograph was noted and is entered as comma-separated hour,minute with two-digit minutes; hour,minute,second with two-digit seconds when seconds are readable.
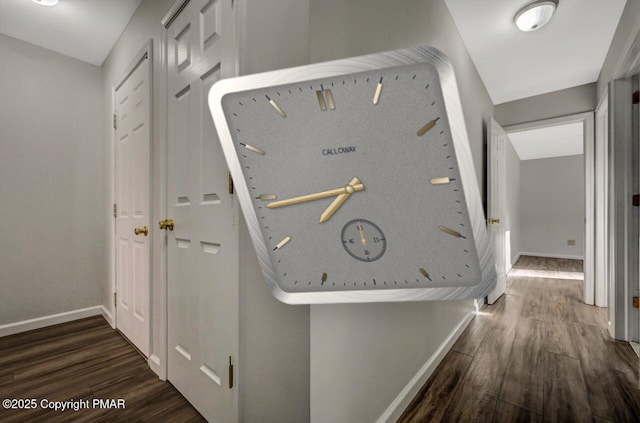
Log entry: 7,44
